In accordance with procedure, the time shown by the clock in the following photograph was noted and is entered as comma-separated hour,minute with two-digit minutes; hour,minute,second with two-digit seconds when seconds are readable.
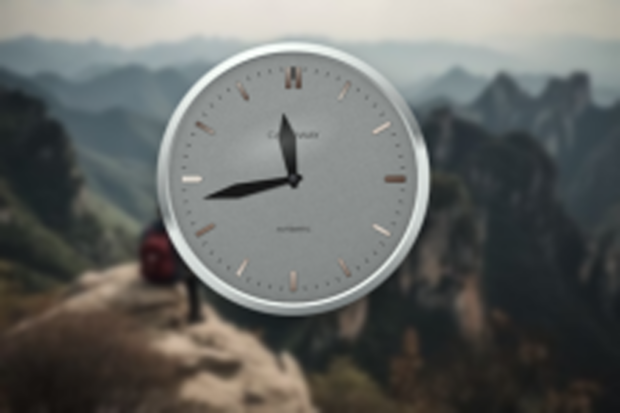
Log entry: 11,43
